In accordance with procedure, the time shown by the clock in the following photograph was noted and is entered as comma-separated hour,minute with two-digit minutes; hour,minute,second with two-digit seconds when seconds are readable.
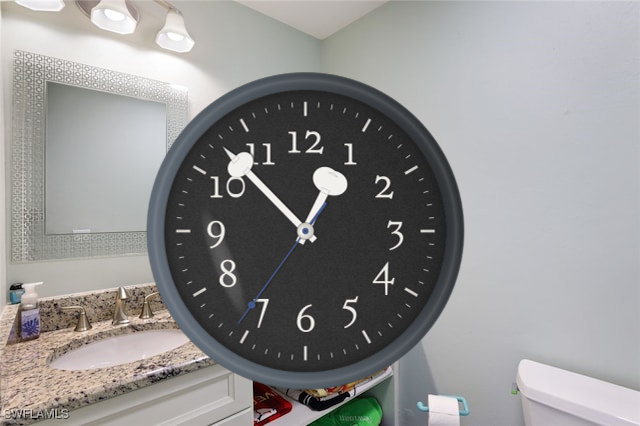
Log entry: 12,52,36
